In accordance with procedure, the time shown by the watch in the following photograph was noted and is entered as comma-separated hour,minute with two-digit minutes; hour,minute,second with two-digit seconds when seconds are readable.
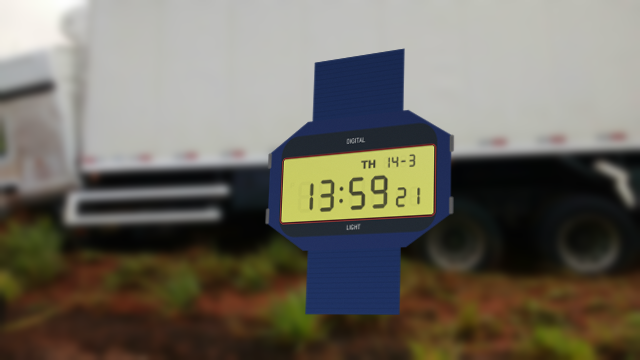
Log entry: 13,59,21
